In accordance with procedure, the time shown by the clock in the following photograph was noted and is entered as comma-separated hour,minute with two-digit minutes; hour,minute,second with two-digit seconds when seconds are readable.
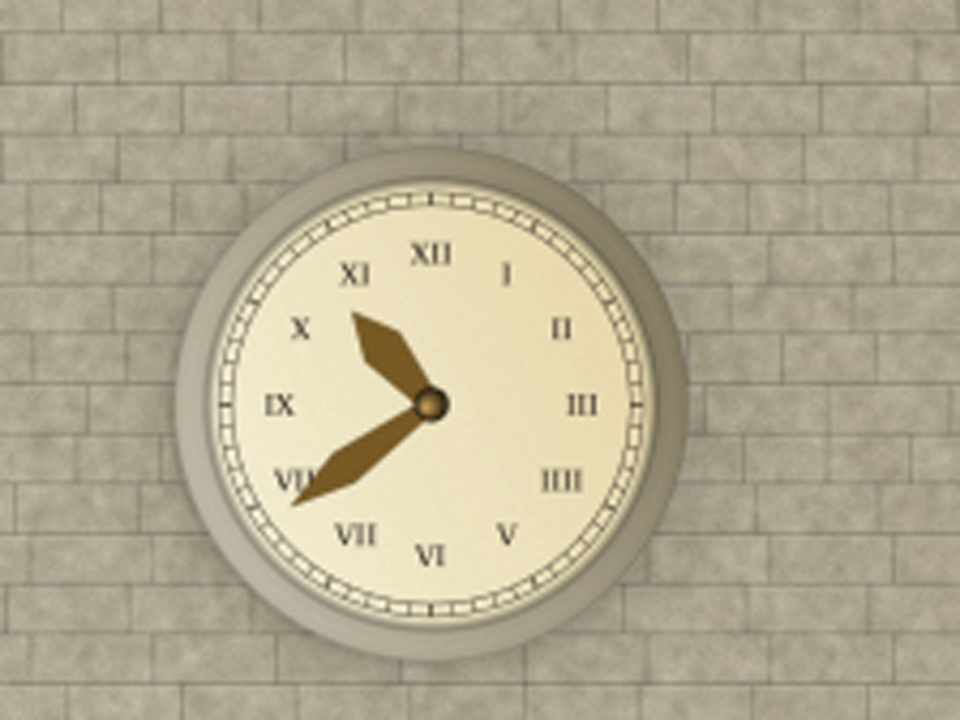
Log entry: 10,39
